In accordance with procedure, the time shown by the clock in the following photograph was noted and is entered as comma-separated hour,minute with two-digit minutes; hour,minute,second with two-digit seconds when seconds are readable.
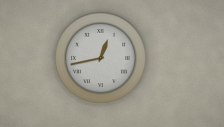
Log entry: 12,43
